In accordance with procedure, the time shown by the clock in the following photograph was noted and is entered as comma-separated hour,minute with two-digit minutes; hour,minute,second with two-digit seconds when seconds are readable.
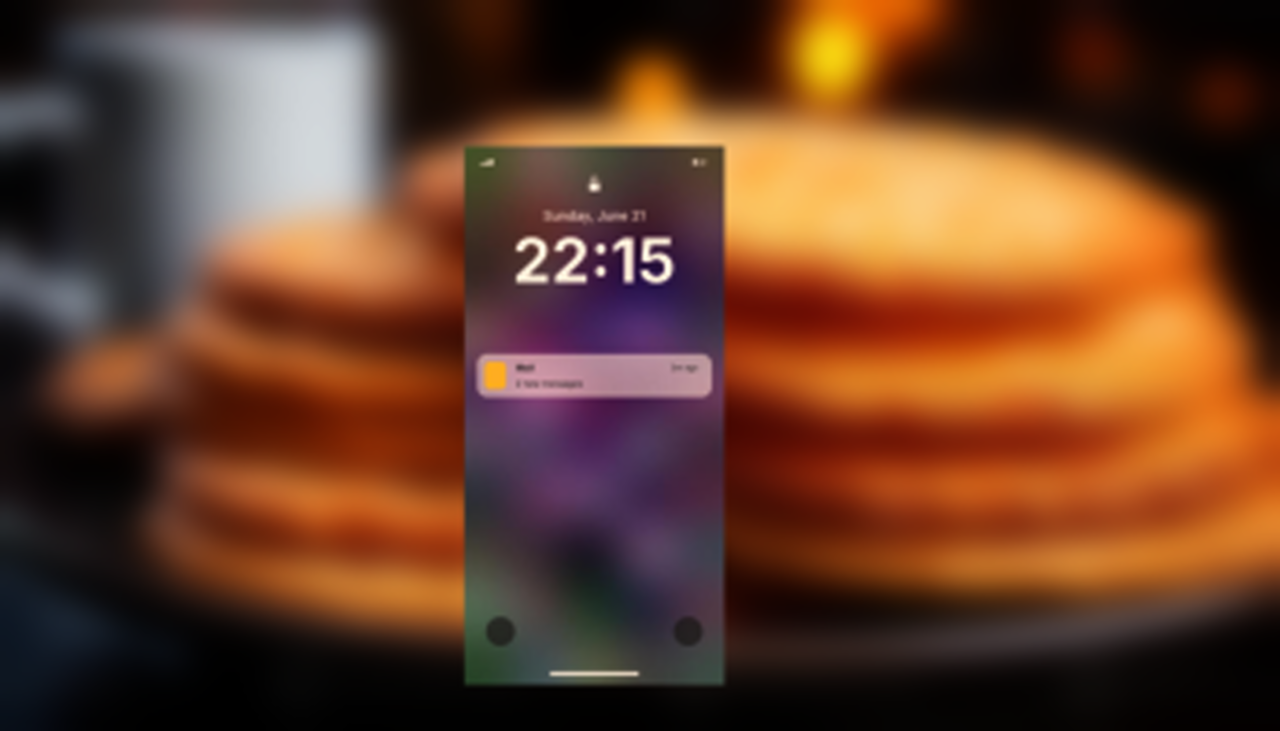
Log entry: 22,15
